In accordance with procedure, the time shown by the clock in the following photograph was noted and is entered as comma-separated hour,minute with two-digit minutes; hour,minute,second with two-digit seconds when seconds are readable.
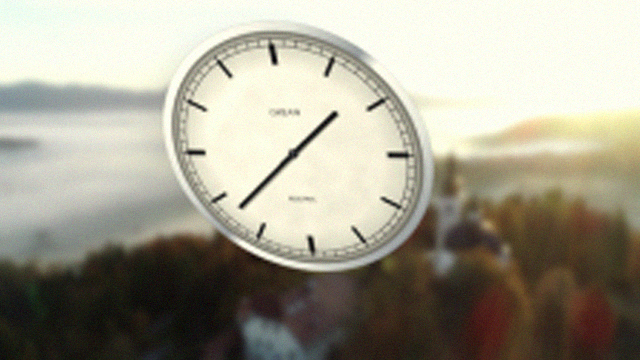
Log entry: 1,38
